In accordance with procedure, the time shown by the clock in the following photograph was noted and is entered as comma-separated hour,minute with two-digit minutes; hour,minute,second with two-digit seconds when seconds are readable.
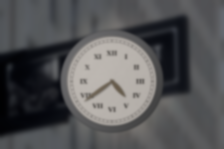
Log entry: 4,39
